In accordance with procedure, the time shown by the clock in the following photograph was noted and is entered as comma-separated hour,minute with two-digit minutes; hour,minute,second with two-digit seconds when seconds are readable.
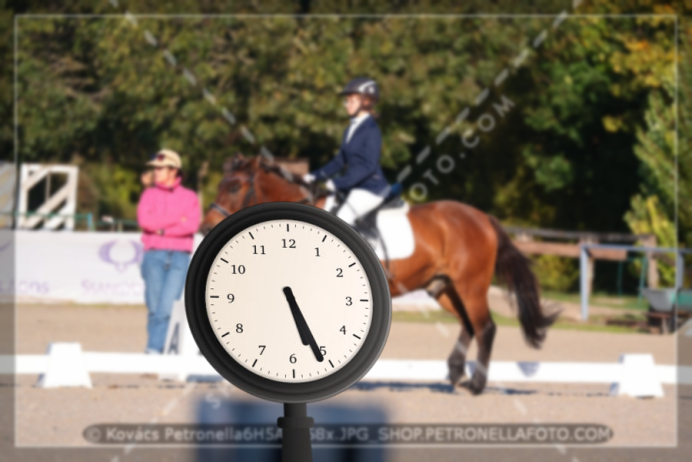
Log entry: 5,26
